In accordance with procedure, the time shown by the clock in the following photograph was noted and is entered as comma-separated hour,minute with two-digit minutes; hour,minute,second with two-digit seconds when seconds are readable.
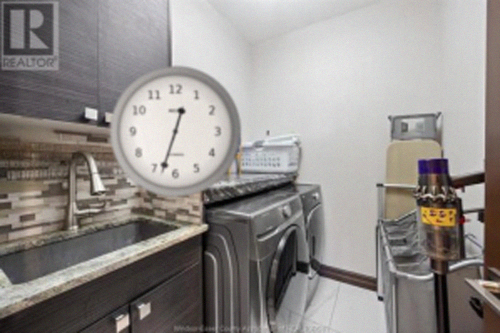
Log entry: 12,33
